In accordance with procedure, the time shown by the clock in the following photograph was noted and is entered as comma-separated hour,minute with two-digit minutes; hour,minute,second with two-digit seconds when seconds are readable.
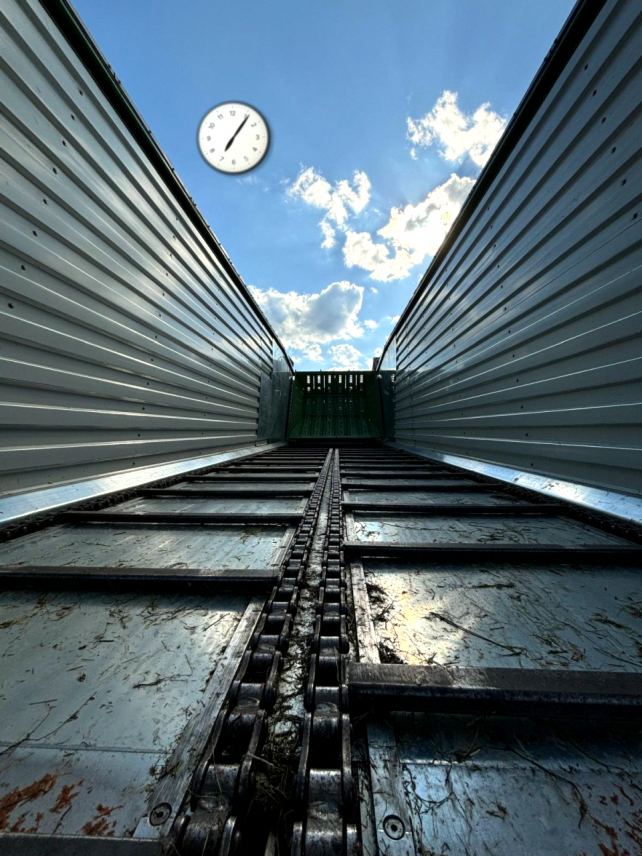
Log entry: 7,06
